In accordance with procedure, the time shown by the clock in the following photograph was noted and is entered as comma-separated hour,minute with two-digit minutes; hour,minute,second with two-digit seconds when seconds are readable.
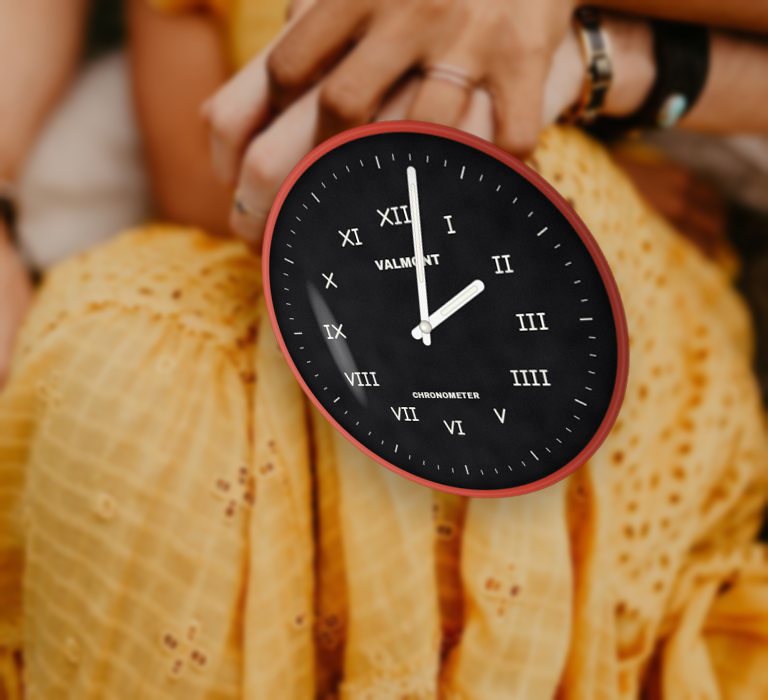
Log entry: 2,02
